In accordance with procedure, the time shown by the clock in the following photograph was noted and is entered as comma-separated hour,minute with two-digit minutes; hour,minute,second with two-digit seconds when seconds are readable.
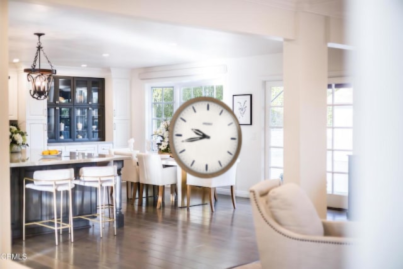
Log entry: 9,43
